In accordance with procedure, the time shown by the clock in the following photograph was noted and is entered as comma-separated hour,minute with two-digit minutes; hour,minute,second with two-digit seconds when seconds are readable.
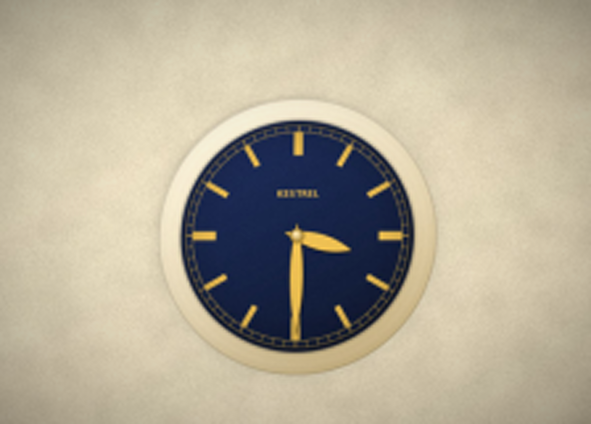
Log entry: 3,30
